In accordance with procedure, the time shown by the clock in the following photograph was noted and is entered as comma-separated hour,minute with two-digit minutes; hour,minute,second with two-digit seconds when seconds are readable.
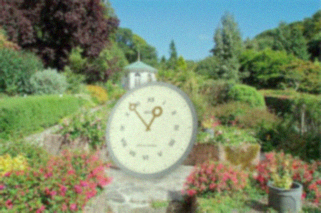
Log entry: 12,53
